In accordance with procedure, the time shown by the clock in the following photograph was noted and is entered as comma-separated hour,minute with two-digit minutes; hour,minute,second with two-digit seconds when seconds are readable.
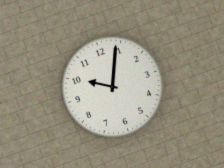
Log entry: 10,04
